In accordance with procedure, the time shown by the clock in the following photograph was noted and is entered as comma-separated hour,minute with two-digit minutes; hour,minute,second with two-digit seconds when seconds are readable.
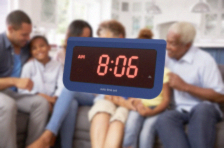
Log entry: 8,06
